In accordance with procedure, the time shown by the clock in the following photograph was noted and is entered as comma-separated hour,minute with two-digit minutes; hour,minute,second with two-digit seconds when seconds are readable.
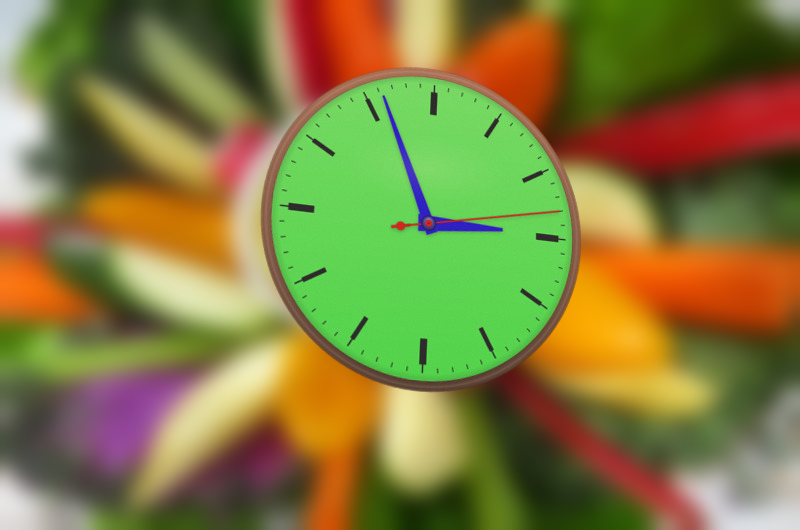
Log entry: 2,56,13
